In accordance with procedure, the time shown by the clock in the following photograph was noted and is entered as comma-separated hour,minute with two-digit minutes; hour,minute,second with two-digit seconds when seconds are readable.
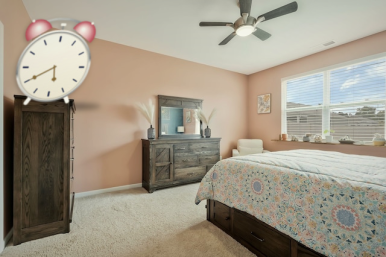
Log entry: 5,40
